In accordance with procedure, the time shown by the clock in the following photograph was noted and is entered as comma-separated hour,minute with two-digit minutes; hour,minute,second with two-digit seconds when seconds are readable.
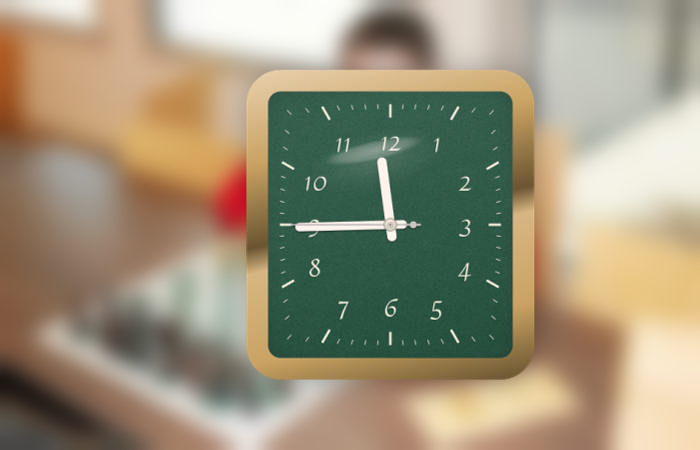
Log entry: 11,44,45
